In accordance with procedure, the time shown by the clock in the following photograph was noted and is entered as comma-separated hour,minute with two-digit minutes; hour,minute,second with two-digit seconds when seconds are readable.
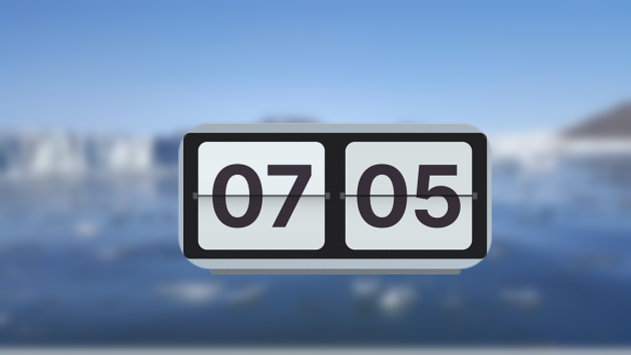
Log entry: 7,05
